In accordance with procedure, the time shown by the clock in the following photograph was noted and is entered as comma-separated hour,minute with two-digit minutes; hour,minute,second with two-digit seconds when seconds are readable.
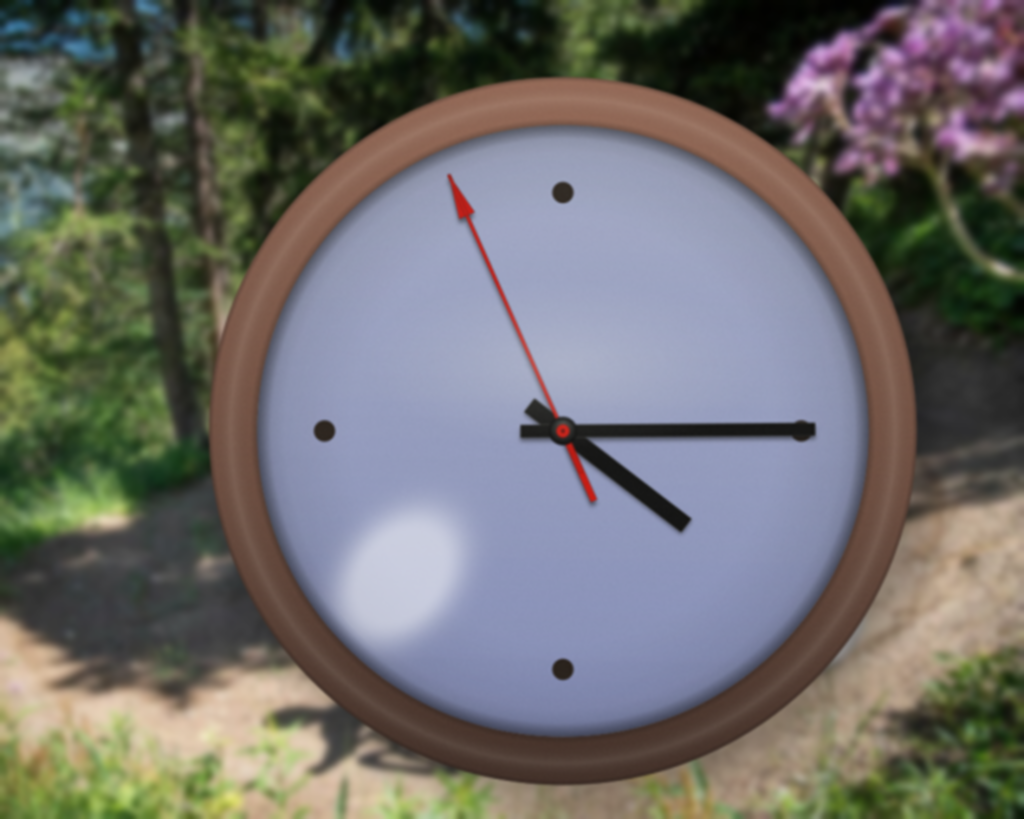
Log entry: 4,14,56
